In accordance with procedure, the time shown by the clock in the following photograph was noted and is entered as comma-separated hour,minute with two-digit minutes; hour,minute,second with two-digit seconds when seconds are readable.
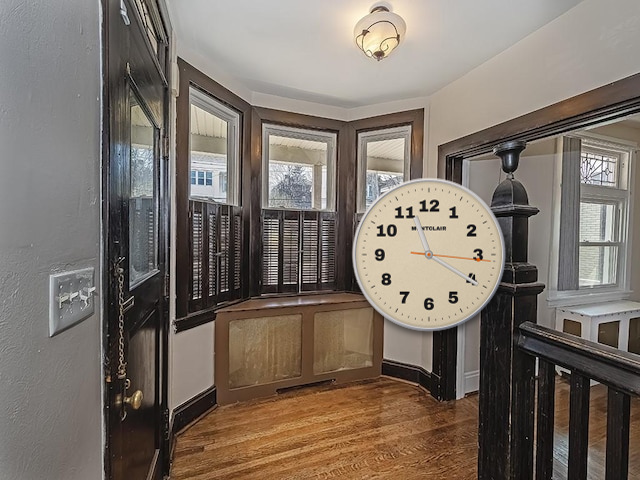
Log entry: 11,20,16
